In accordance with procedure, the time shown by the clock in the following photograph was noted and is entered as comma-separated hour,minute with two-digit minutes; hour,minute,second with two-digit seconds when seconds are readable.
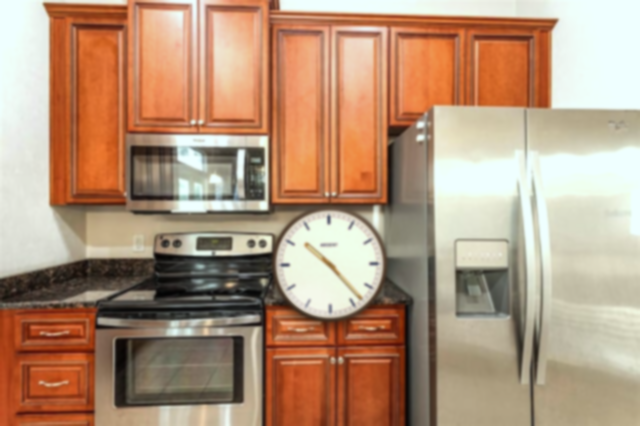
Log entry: 10,23
